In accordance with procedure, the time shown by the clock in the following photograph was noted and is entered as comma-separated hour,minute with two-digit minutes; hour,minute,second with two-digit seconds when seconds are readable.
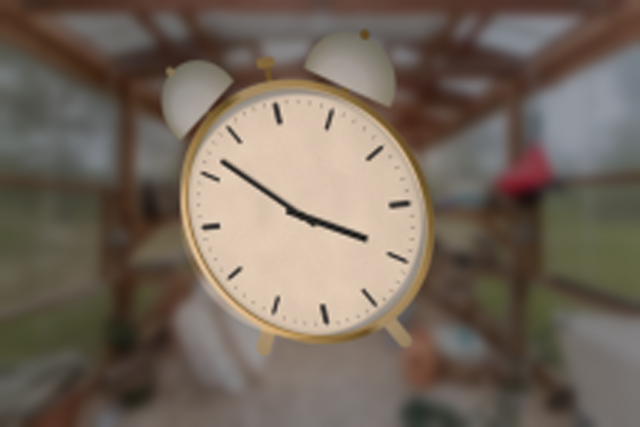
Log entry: 3,52
